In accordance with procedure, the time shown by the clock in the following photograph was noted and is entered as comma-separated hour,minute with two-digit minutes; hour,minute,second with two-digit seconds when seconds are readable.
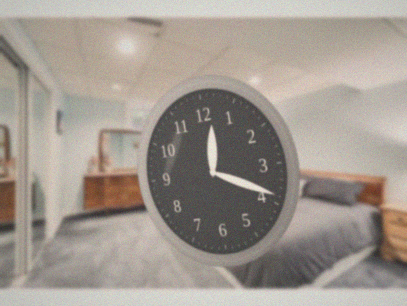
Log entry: 12,19
